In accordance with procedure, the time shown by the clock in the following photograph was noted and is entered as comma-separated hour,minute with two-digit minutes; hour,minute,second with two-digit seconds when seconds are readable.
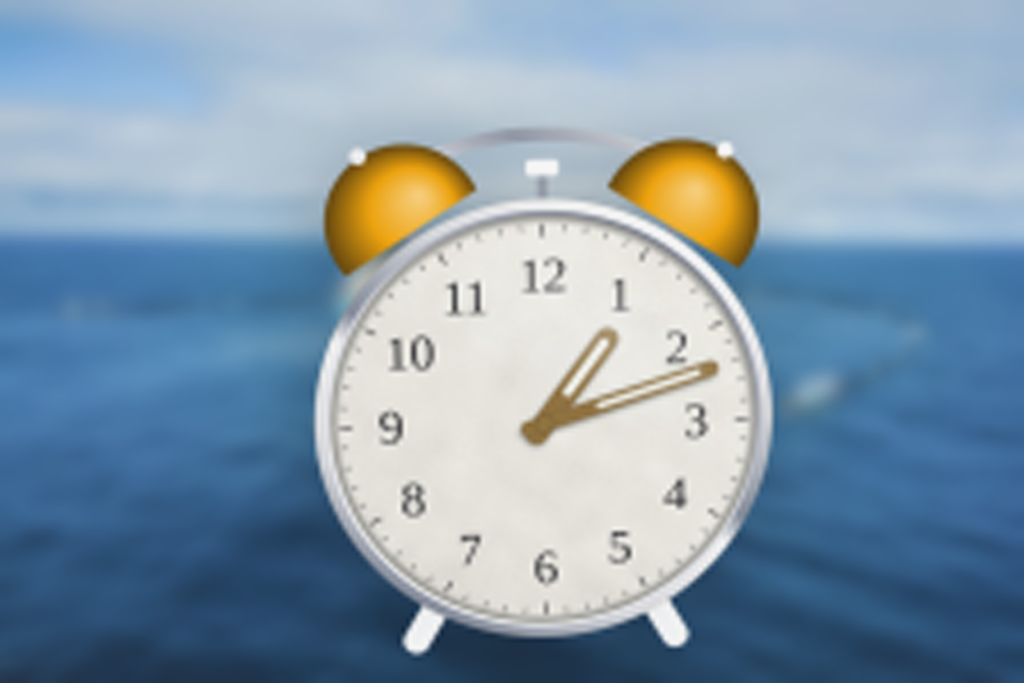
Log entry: 1,12
